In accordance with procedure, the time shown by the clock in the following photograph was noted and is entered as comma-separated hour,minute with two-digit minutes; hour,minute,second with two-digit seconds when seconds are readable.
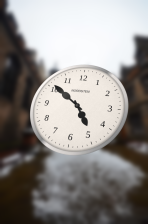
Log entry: 4,51
